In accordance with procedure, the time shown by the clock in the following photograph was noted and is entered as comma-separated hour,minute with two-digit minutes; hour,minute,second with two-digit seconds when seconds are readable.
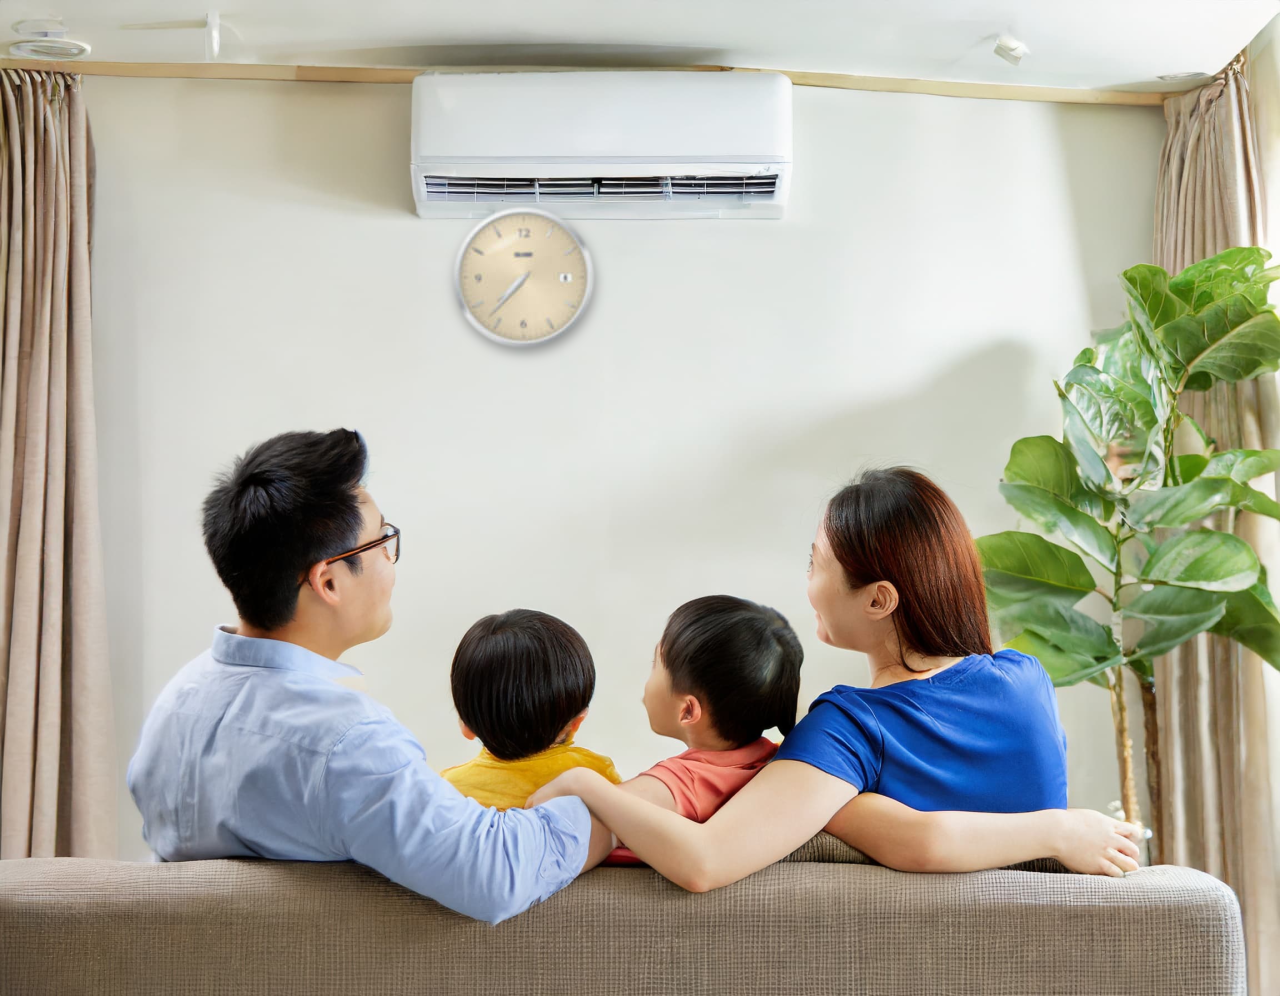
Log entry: 7,37
